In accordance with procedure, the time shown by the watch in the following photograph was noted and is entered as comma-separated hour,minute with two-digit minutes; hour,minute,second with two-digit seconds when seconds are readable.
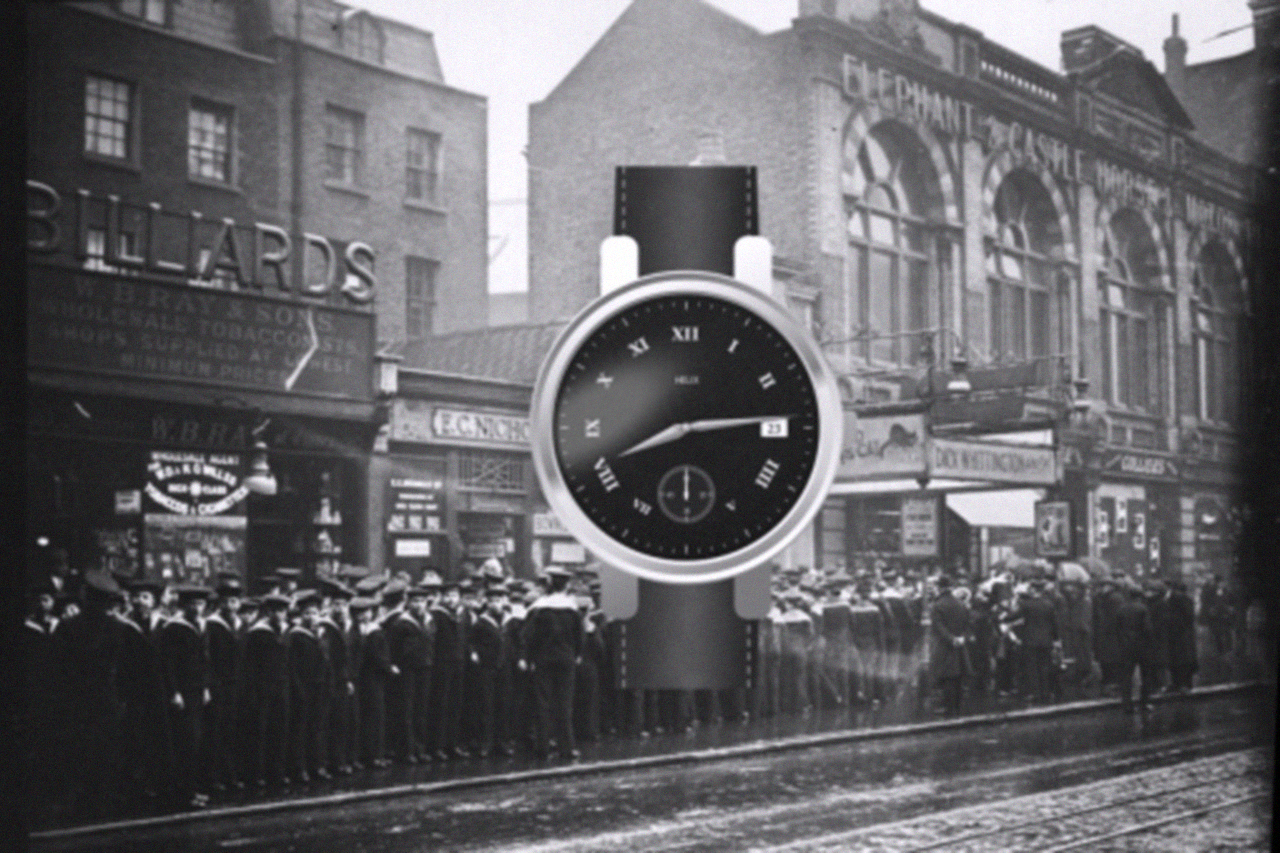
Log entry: 8,14
